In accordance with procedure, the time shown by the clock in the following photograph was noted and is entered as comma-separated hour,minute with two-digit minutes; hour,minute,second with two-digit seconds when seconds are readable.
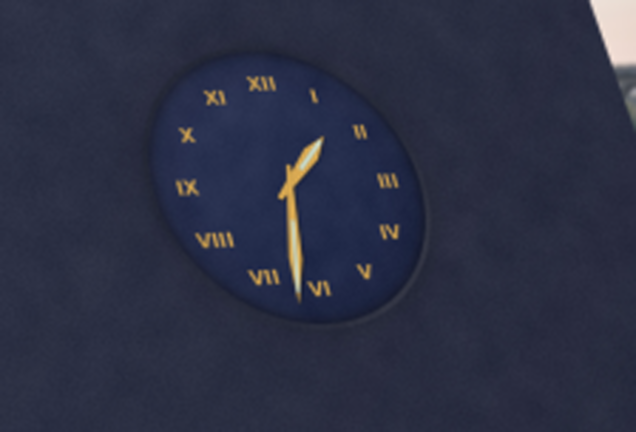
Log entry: 1,32
